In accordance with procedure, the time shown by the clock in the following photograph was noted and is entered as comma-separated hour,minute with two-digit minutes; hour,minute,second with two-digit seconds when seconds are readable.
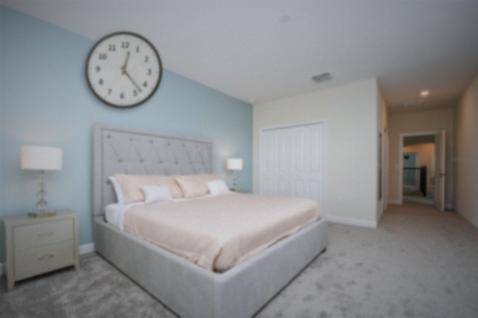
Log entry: 12,23
